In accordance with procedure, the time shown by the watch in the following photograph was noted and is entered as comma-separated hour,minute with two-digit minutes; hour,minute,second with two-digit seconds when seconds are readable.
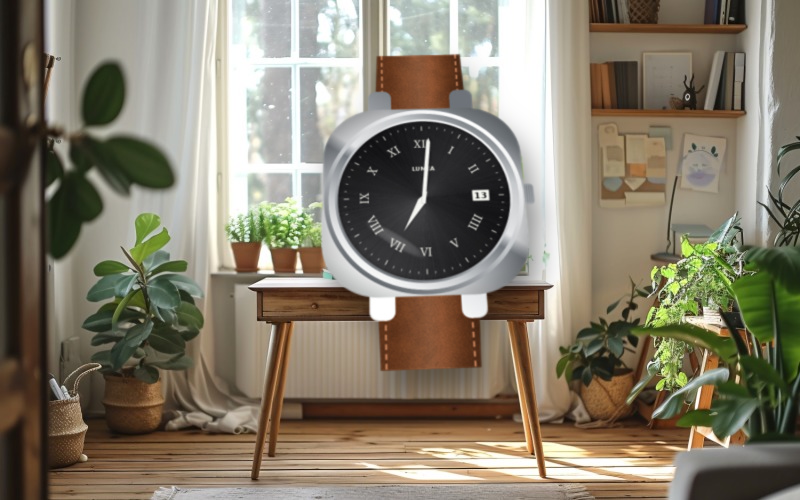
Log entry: 7,01
